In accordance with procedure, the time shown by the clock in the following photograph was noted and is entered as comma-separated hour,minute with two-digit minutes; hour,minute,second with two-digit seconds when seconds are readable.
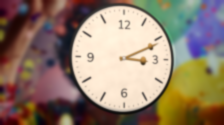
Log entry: 3,11
